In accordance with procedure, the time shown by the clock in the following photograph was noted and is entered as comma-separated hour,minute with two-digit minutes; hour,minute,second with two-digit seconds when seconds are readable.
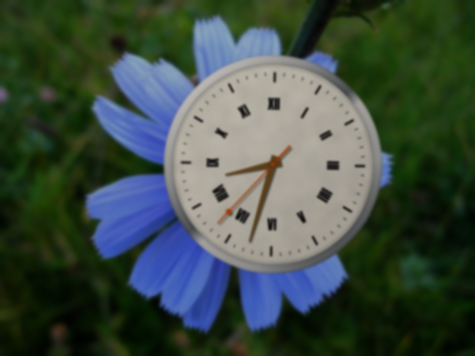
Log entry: 8,32,37
